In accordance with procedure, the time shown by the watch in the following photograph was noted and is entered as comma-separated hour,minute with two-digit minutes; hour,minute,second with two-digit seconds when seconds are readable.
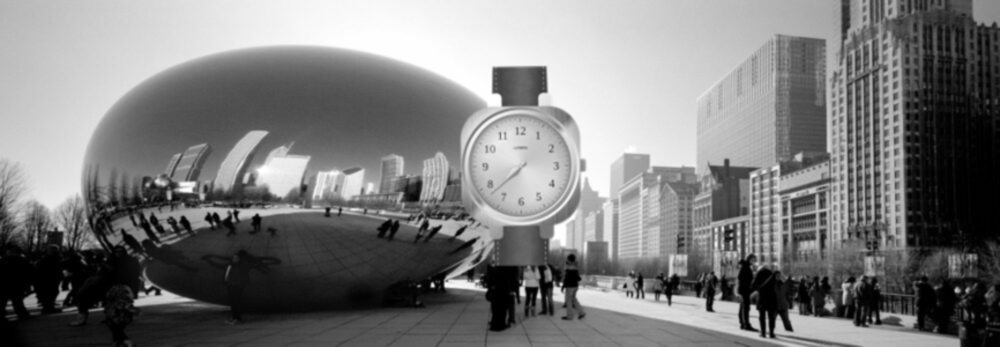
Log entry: 7,38
